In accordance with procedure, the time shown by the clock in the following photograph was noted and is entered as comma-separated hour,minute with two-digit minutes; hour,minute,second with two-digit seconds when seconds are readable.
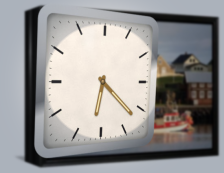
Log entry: 6,22
